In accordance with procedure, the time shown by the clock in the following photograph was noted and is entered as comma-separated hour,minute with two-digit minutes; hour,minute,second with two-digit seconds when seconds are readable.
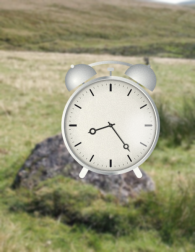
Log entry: 8,24
